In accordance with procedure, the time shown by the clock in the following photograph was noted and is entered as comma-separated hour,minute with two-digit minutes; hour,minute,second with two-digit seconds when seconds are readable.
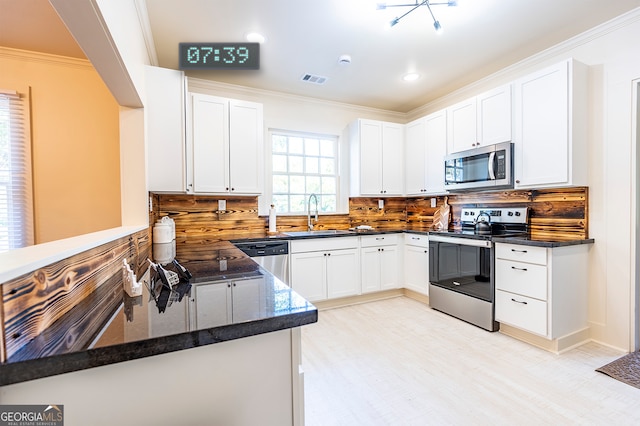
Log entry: 7,39
